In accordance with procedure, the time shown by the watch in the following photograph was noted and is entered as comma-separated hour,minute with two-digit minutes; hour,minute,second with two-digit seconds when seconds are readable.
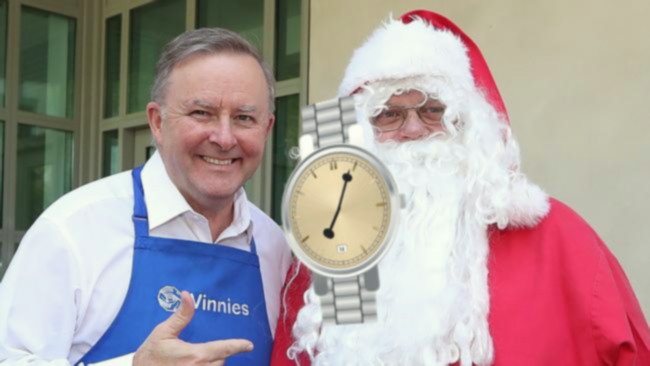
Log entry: 7,04
